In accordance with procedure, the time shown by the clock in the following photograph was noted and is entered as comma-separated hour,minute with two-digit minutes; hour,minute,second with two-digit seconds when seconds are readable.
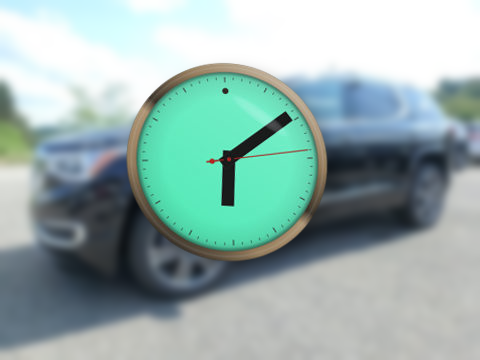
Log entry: 6,09,14
